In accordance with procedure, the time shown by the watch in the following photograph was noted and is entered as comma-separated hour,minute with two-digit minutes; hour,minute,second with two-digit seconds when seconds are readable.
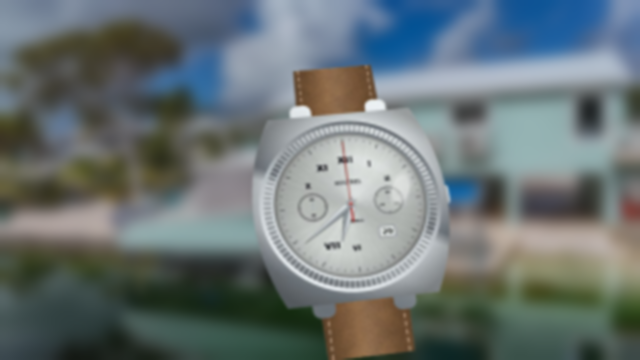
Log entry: 6,39
